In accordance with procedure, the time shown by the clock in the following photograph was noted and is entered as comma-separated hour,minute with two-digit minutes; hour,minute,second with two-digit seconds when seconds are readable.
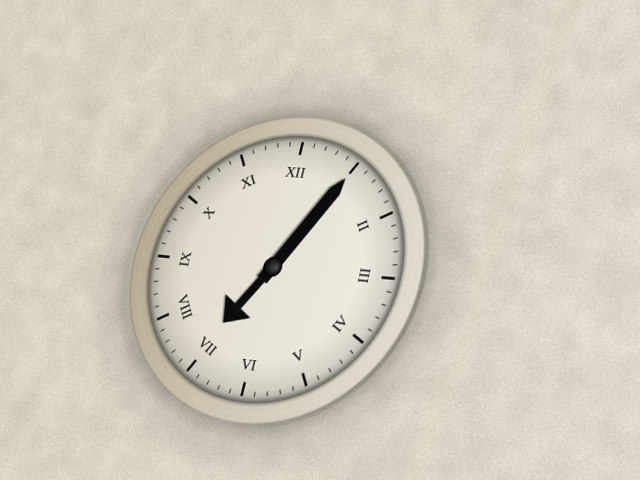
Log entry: 7,05
